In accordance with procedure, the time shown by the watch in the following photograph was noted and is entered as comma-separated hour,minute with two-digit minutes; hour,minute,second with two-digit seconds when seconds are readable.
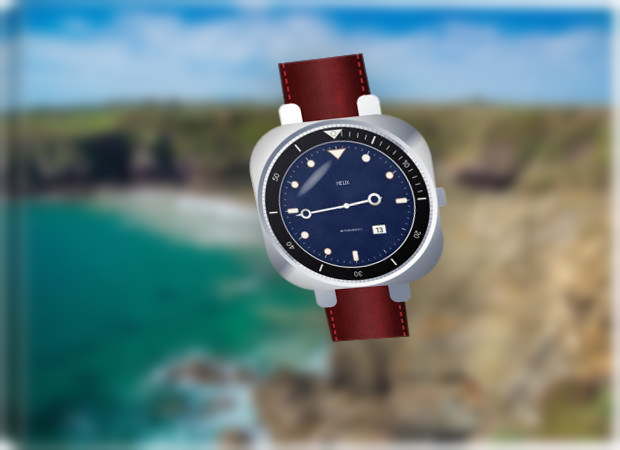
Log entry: 2,44
